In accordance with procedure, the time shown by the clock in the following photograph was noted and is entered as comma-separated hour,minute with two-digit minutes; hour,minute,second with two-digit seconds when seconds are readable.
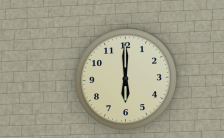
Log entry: 6,00
